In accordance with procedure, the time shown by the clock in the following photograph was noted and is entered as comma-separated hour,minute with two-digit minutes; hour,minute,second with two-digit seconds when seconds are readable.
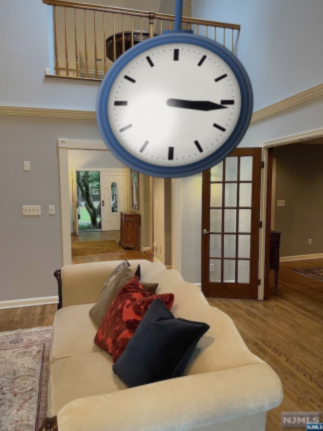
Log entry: 3,16
